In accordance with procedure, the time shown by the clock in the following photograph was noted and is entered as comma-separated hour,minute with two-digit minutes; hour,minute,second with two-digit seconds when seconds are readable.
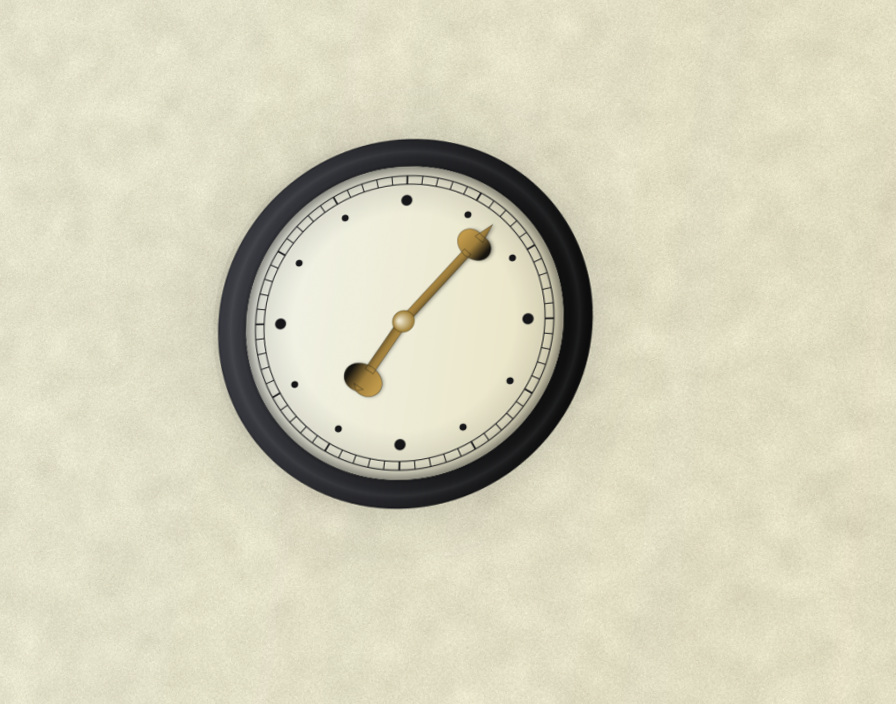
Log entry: 7,07
